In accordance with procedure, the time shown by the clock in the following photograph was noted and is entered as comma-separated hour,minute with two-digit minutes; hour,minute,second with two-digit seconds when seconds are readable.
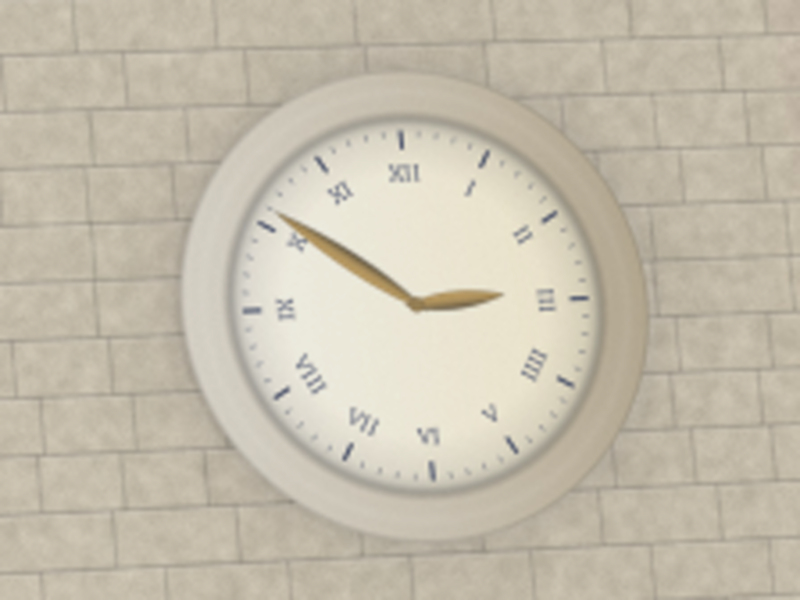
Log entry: 2,51
